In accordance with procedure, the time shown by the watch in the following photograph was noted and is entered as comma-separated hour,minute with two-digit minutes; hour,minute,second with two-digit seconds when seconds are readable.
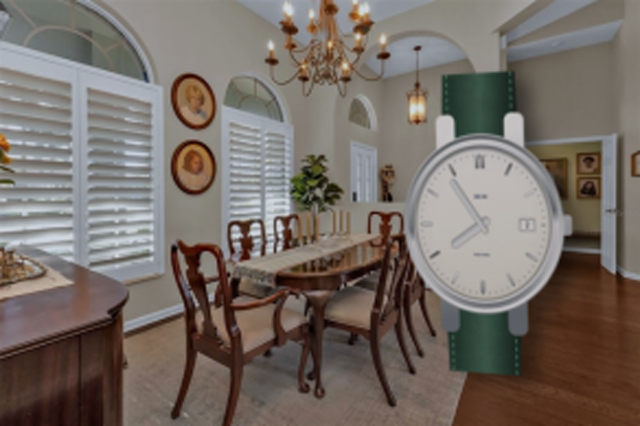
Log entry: 7,54
